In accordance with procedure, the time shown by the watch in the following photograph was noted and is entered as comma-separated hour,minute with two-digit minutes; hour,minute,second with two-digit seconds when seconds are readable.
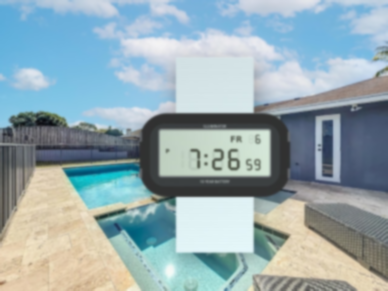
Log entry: 7,26,59
